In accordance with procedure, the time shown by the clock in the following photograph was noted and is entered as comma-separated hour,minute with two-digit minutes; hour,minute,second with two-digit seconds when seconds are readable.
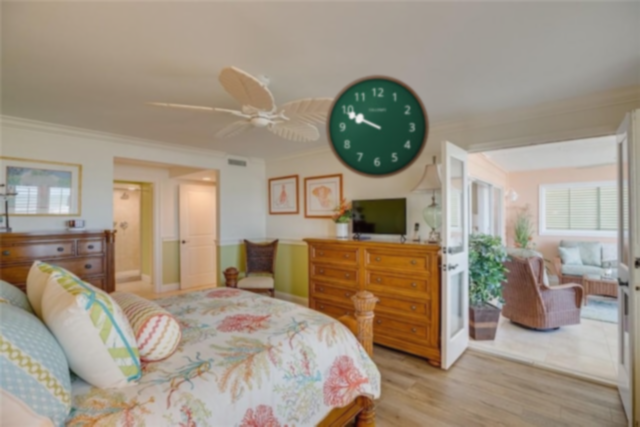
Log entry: 9,49
